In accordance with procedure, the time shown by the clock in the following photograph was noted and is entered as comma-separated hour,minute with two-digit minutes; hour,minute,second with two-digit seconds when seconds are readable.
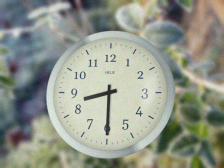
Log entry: 8,30
